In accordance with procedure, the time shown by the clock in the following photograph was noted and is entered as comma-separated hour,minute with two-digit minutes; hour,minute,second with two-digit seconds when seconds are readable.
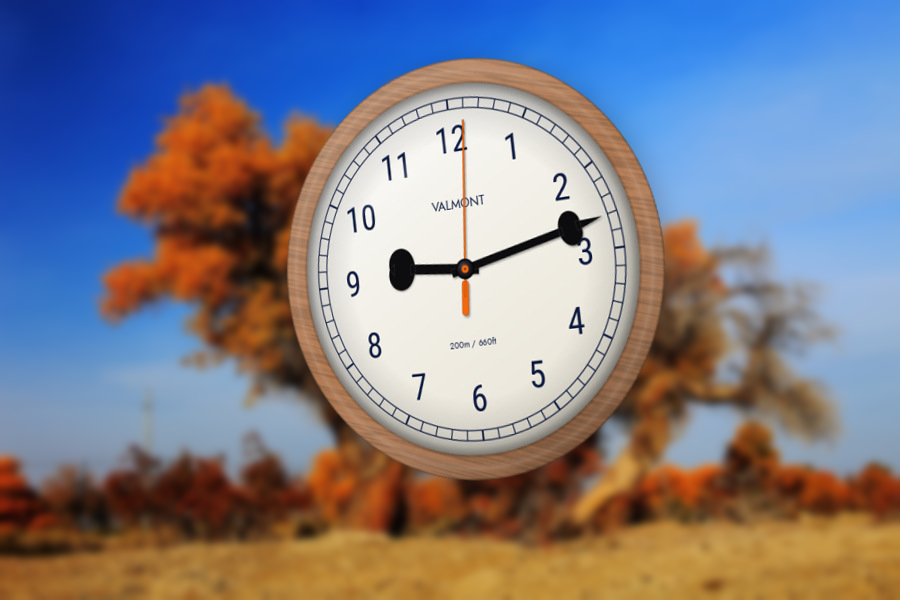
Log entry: 9,13,01
